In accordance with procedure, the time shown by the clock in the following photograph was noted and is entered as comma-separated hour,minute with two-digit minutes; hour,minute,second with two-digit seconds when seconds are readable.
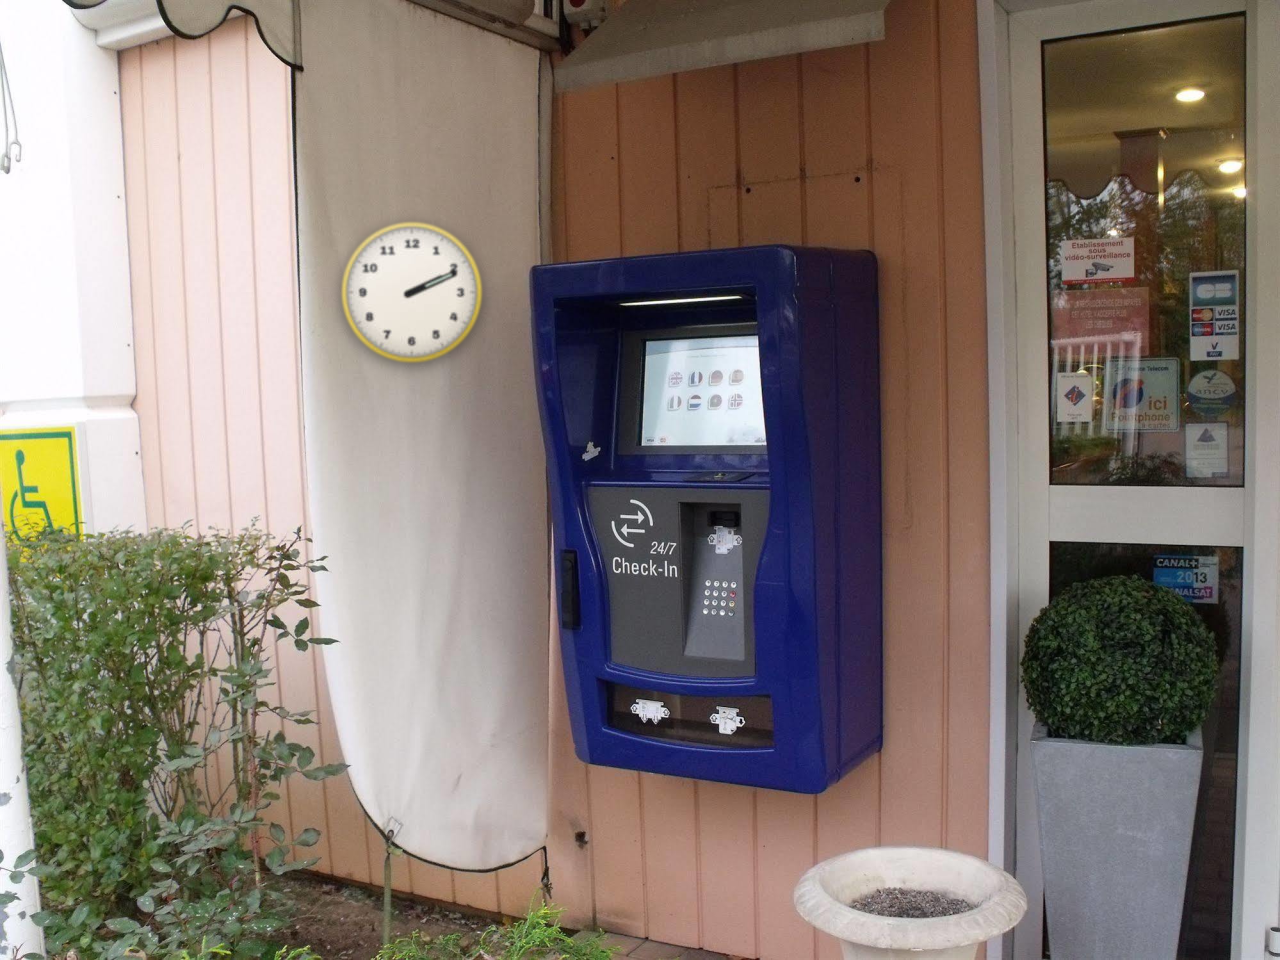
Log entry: 2,11
